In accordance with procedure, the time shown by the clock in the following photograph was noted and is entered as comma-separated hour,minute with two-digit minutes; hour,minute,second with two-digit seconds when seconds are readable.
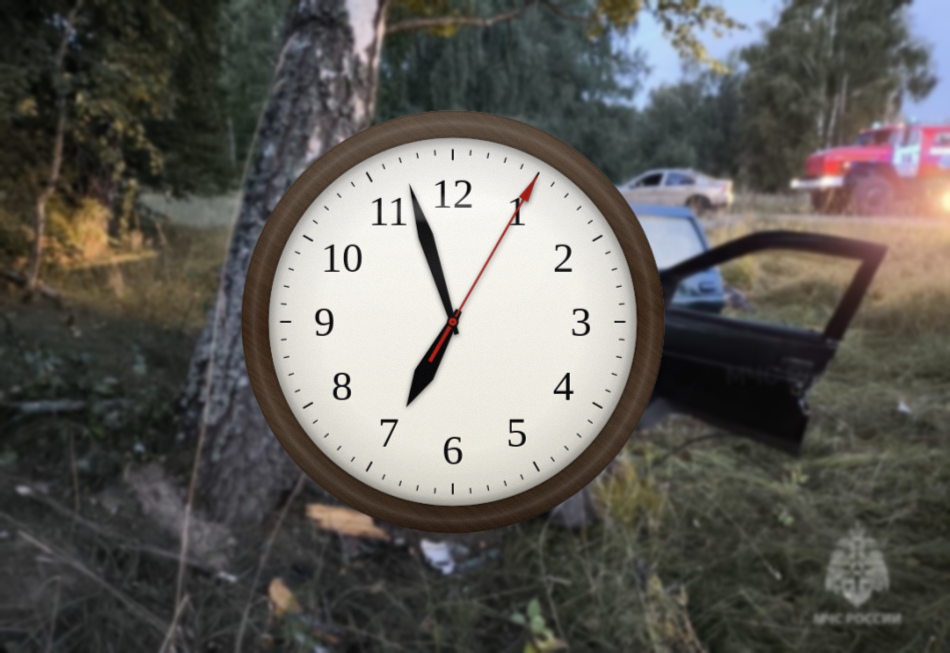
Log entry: 6,57,05
